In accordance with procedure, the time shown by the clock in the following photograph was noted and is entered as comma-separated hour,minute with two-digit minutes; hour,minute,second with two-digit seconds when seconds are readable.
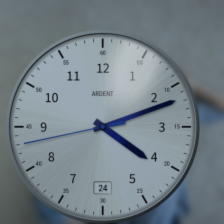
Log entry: 4,11,43
